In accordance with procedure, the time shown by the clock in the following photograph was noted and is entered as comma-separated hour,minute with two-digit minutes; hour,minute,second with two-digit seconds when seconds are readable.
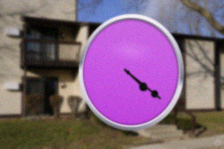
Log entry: 4,21
